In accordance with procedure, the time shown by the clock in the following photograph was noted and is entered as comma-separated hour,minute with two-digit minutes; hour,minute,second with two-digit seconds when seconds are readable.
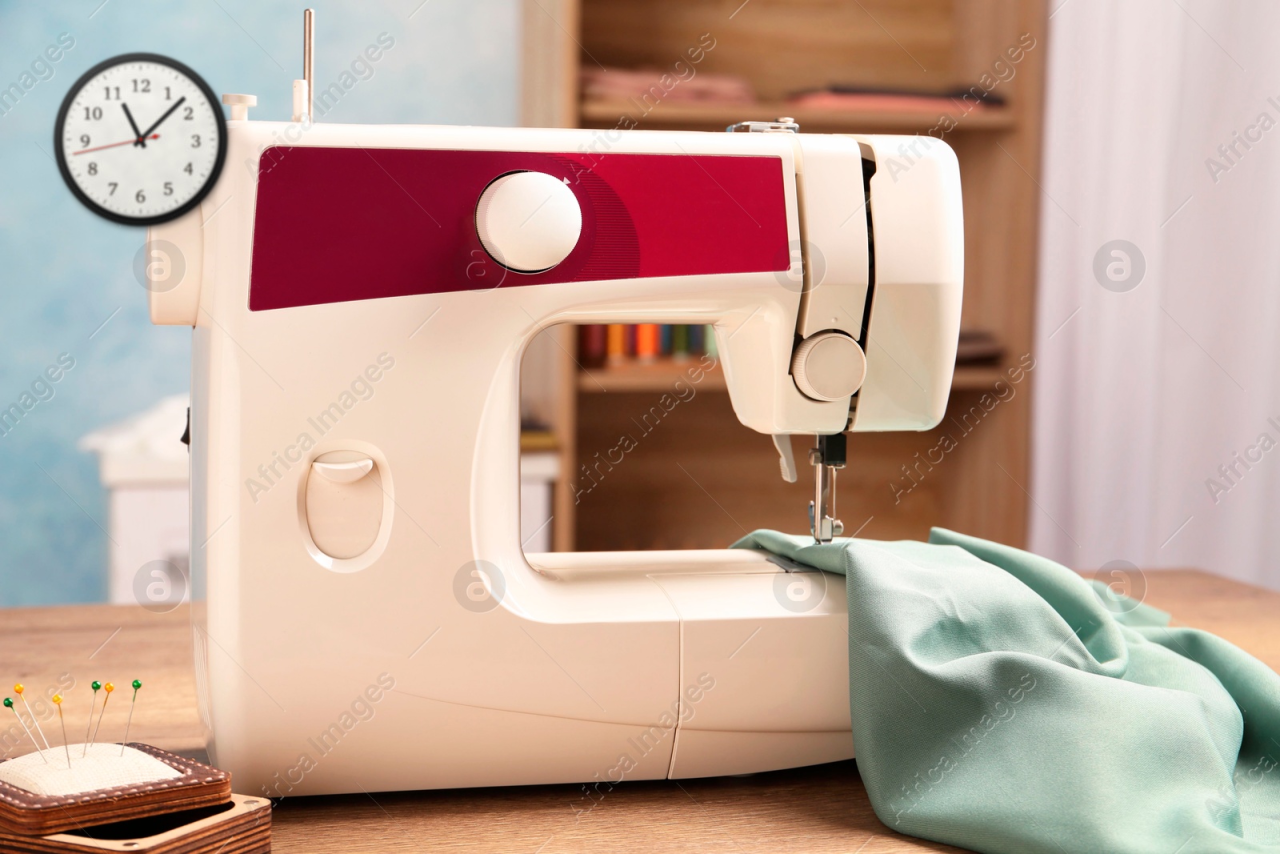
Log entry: 11,07,43
